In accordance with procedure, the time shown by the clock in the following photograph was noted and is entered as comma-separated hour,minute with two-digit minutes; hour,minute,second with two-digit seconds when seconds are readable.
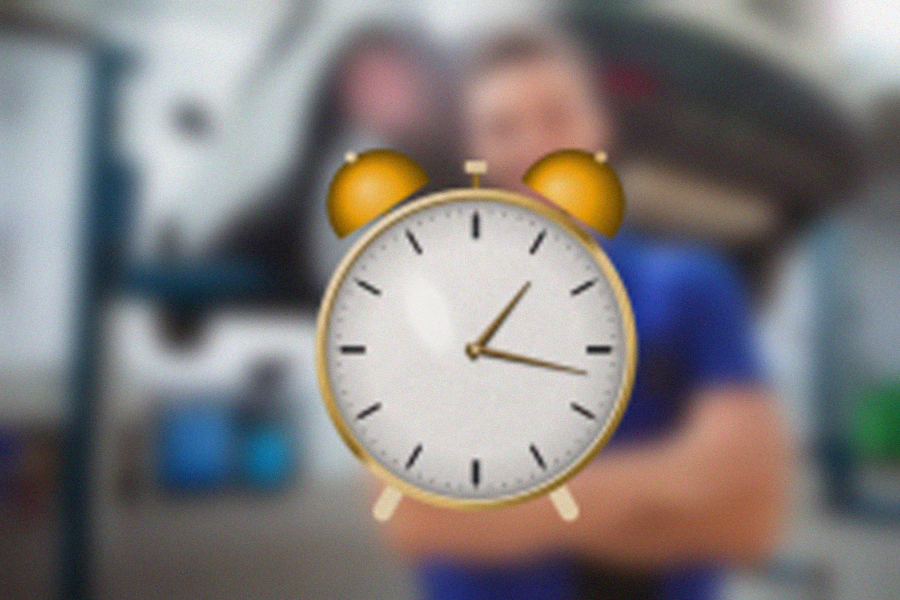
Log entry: 1,17
